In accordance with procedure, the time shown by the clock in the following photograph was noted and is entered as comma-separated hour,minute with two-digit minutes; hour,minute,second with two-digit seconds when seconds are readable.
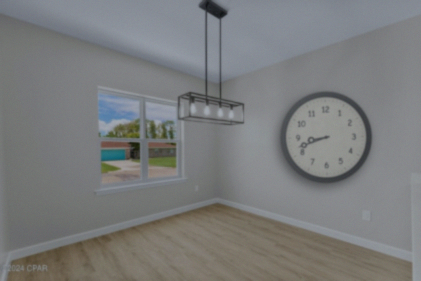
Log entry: 8,42
